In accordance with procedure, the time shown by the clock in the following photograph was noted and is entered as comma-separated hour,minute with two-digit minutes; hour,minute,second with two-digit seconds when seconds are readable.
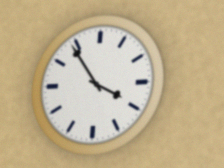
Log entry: 3,54
